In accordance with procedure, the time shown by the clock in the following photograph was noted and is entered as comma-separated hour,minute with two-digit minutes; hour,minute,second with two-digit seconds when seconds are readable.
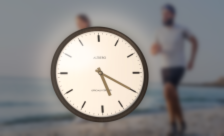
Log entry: 5,20
